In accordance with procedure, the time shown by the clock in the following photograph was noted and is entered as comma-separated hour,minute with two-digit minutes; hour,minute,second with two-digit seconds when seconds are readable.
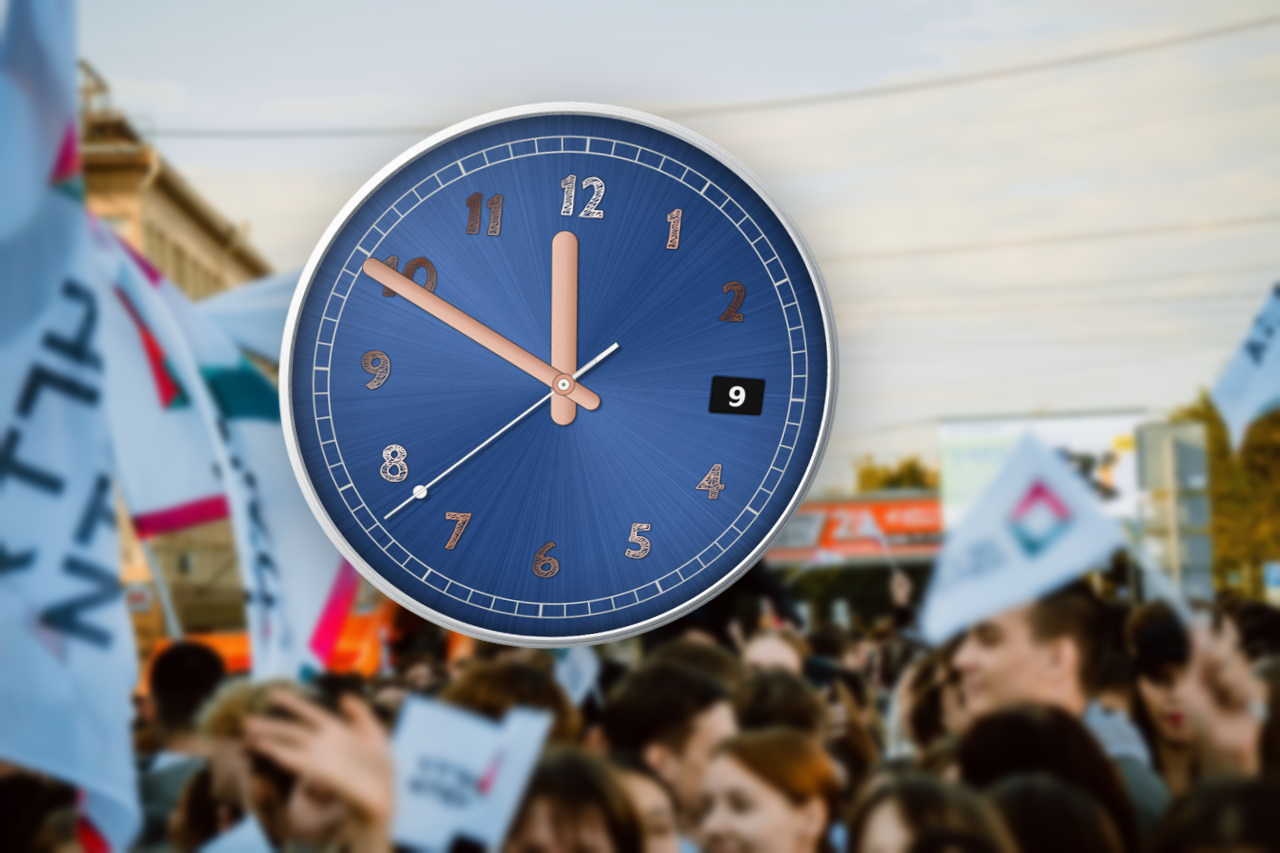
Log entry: 11,49,38
